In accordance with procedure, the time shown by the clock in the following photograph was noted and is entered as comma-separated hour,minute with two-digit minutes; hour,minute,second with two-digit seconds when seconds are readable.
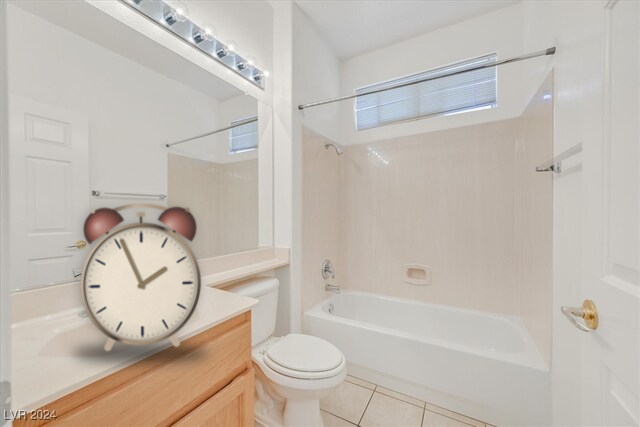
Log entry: 1,56
